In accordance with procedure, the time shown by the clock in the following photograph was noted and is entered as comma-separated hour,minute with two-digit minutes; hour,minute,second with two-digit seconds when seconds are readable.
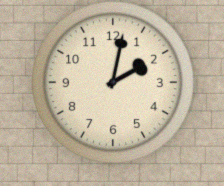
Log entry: 2,02
